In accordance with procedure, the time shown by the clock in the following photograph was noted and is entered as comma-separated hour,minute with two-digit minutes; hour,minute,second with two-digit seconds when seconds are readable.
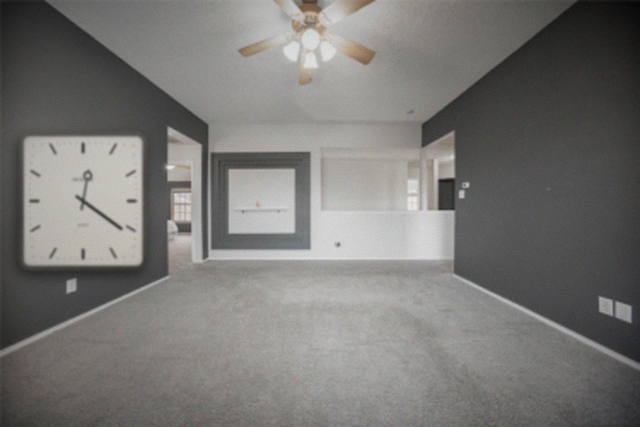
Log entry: 12,21
